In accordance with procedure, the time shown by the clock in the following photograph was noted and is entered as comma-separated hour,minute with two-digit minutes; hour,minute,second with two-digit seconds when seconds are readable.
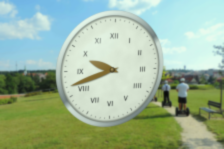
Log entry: 9,42
